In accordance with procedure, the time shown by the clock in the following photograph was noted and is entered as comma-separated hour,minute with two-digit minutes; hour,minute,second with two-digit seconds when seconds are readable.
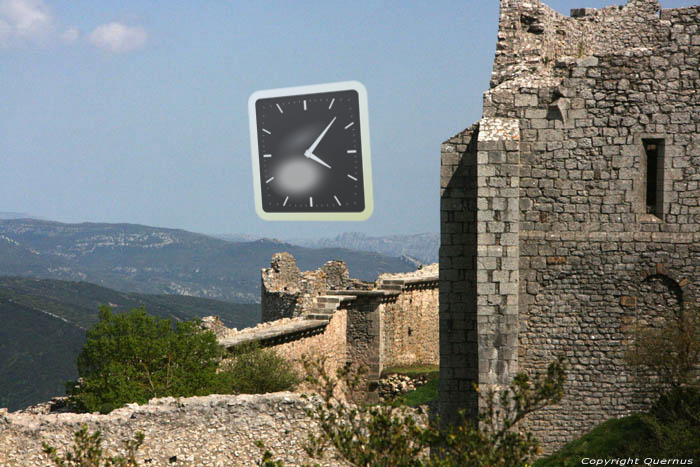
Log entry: 4,07
